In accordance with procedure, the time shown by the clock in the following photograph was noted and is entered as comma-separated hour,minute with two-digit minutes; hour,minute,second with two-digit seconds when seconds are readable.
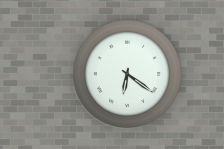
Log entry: 6,21
